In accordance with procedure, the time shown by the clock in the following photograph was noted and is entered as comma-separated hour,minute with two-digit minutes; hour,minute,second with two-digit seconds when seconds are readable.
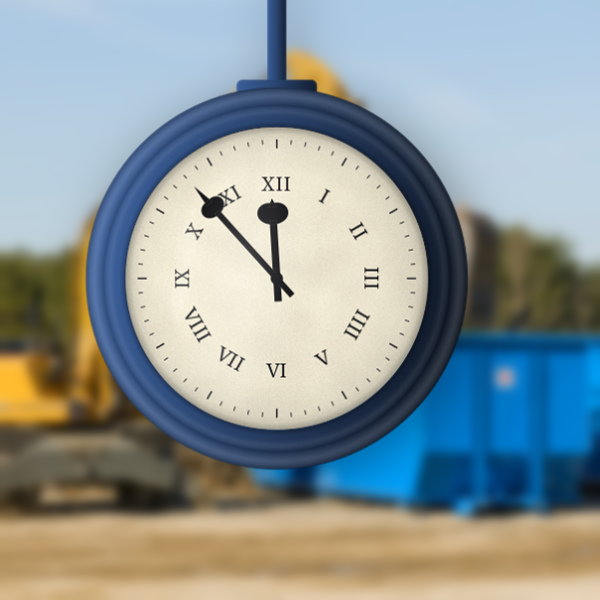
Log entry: 11,53
